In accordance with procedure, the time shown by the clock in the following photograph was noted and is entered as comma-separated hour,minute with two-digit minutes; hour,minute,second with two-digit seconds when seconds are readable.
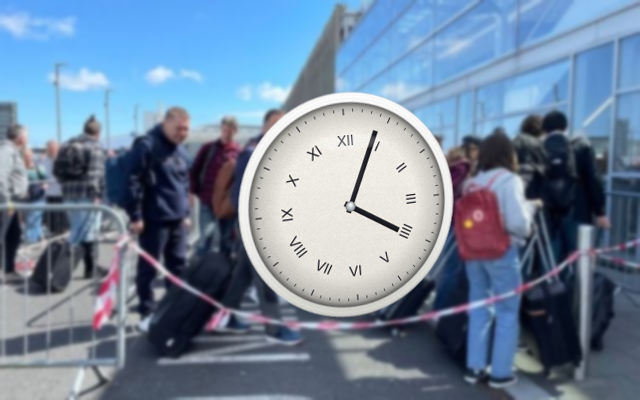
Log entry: 4,04
